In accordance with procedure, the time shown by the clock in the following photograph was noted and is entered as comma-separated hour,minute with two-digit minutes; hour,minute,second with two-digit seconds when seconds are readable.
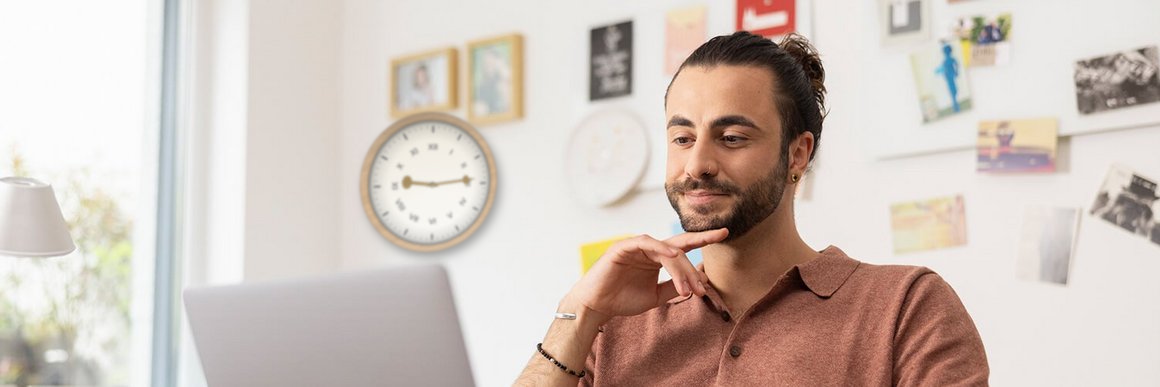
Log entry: 9,14
